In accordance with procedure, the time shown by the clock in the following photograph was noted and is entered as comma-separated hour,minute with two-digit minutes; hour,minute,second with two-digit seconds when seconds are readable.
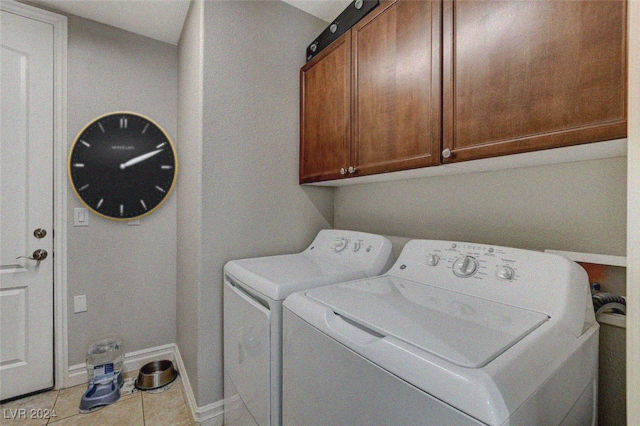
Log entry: 2,11
